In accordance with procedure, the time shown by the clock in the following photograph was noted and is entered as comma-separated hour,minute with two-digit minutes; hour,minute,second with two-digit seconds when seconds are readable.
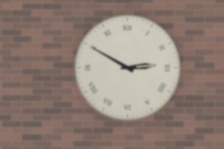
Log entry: 2,50
